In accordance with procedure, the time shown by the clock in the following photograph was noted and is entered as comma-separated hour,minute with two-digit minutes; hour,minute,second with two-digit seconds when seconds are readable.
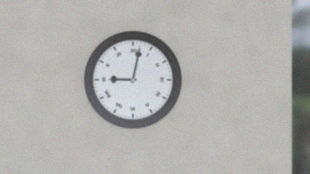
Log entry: 9,02
